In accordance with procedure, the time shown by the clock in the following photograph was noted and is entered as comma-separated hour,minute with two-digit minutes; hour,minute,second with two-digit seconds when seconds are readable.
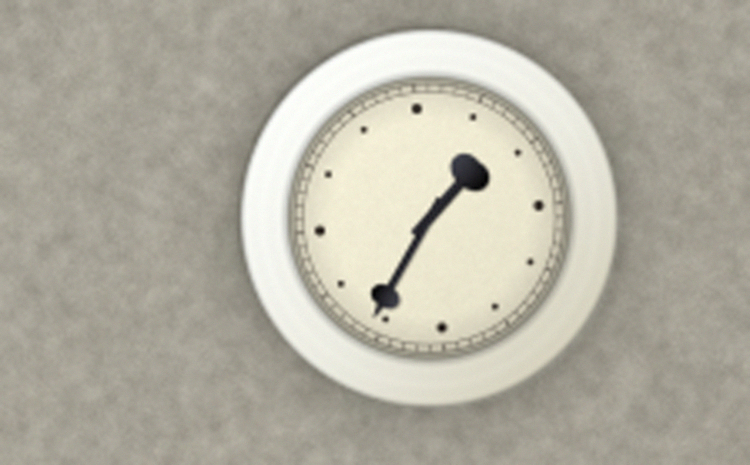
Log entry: 1,36
